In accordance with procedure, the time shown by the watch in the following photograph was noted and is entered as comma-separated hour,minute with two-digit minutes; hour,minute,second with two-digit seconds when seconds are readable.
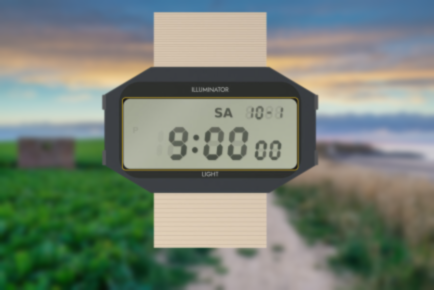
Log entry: 9,00,00
